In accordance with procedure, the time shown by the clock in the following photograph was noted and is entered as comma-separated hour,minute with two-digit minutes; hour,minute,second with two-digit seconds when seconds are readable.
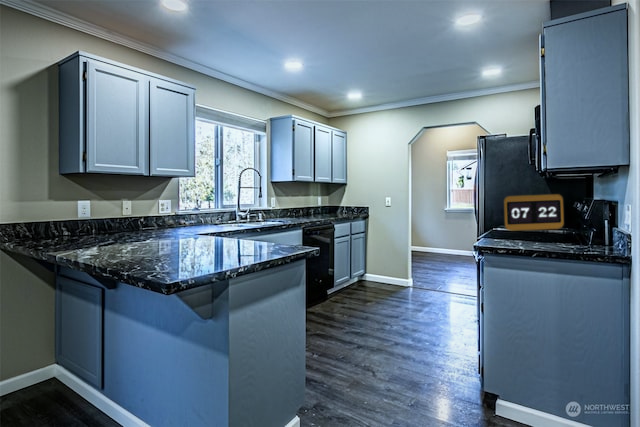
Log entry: 7,22
